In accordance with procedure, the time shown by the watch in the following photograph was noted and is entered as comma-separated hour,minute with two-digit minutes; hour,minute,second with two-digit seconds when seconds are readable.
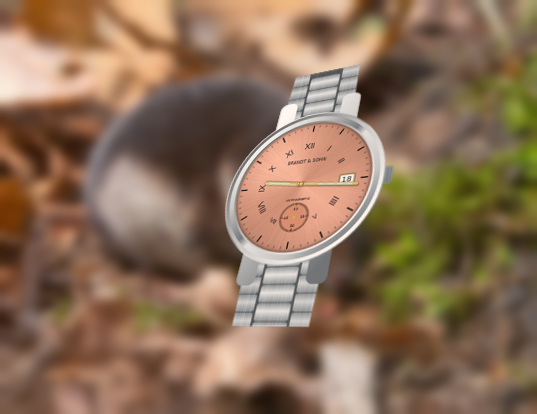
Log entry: 9,16
